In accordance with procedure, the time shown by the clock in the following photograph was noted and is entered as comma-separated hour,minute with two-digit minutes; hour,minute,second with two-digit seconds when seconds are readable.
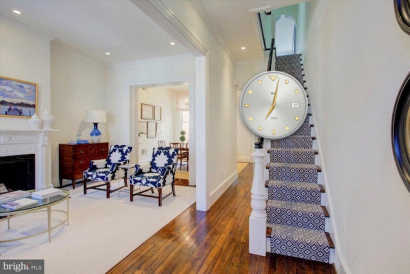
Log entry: 7,02
